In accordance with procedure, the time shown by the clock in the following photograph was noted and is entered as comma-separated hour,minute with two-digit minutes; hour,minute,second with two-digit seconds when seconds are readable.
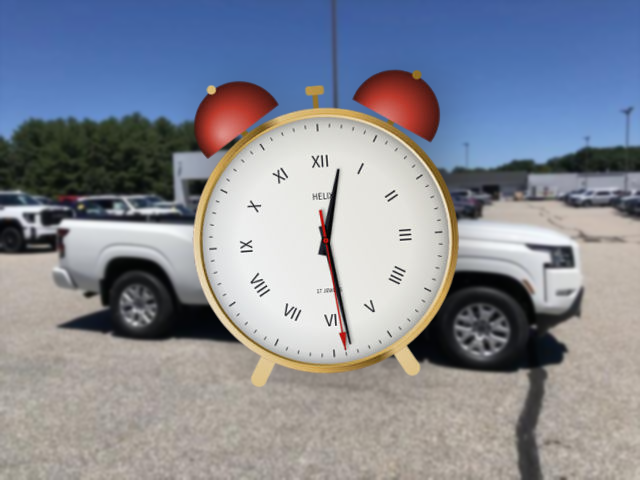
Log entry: 12,28,29
